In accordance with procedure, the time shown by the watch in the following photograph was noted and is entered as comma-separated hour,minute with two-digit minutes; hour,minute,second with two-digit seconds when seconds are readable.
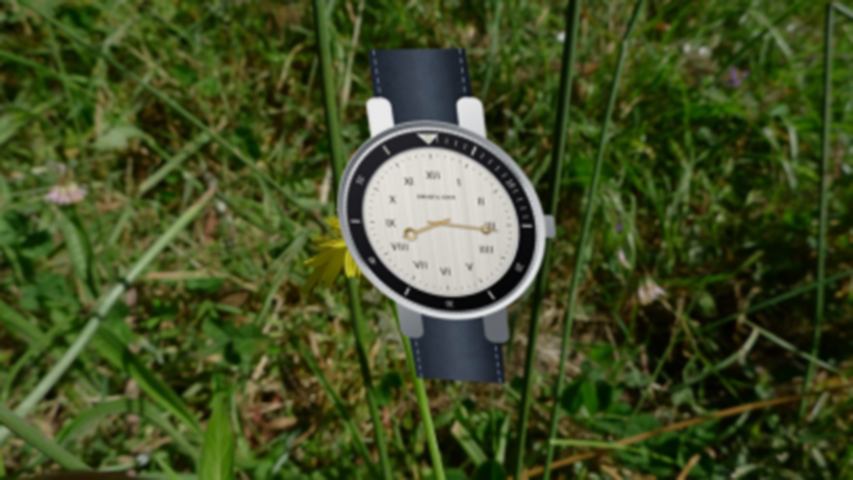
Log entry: 8,16
